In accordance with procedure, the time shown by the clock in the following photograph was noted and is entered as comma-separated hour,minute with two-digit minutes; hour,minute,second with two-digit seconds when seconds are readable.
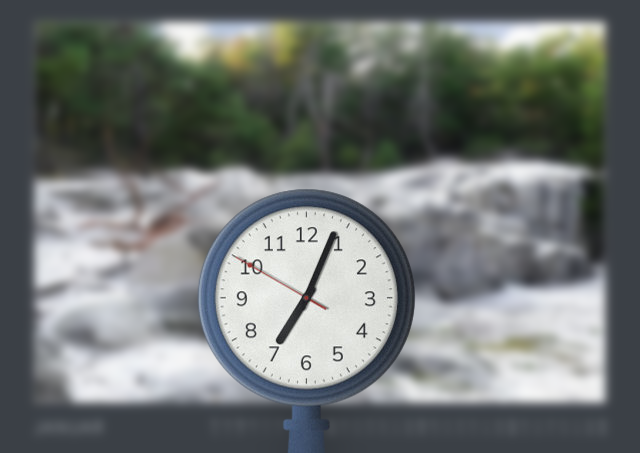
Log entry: 7,03,50
